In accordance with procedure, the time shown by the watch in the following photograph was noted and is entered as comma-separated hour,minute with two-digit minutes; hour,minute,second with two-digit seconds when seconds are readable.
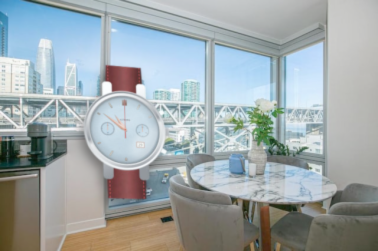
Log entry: 10,51
